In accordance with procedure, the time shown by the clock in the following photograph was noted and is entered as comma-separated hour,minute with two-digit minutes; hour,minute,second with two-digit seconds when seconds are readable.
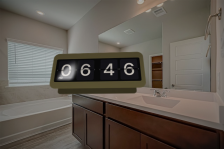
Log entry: 6,46
